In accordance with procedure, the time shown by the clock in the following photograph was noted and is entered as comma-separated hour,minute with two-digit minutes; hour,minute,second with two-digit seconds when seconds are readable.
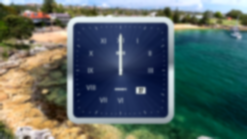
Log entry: 12,00
